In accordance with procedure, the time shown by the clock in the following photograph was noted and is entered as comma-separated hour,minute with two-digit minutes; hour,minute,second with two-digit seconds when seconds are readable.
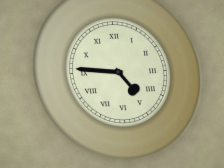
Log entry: 4,46
